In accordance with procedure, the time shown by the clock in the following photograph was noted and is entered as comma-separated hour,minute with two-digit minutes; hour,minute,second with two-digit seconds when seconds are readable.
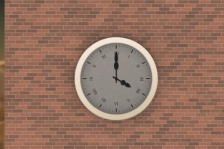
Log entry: 4,00
